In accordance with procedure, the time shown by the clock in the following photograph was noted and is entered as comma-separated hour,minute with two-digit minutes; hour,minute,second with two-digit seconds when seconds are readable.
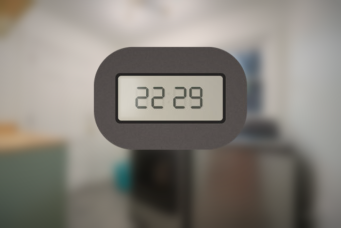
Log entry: 22,29
